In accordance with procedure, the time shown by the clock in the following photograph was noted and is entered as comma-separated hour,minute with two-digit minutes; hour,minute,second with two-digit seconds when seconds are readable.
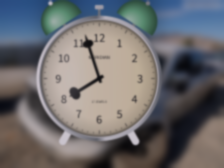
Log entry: 7,57
